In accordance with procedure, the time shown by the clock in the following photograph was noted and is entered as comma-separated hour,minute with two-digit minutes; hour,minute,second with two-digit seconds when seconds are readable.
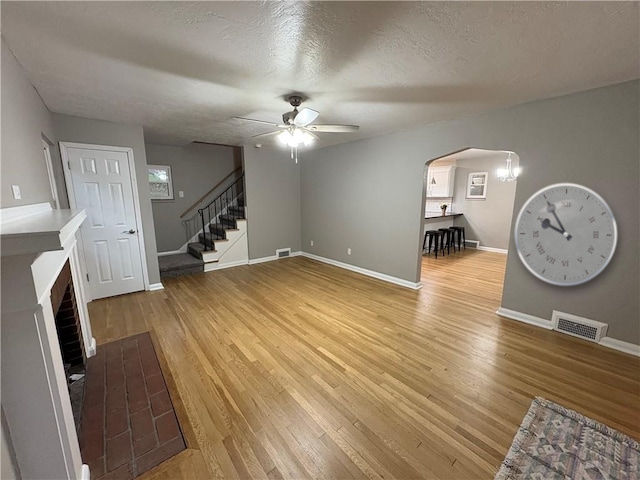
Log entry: 9,55
